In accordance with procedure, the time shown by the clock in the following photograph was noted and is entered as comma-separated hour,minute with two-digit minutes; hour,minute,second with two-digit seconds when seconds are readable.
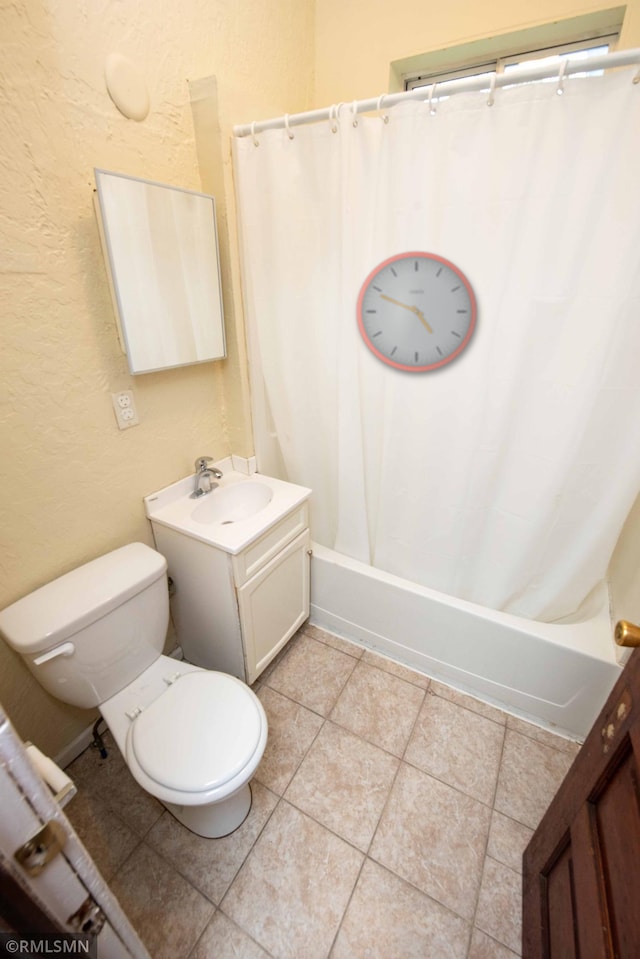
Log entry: 4,49
